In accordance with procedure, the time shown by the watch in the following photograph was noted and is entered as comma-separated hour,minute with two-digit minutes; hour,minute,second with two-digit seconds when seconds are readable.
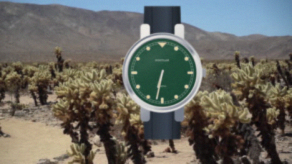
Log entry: 6,32
